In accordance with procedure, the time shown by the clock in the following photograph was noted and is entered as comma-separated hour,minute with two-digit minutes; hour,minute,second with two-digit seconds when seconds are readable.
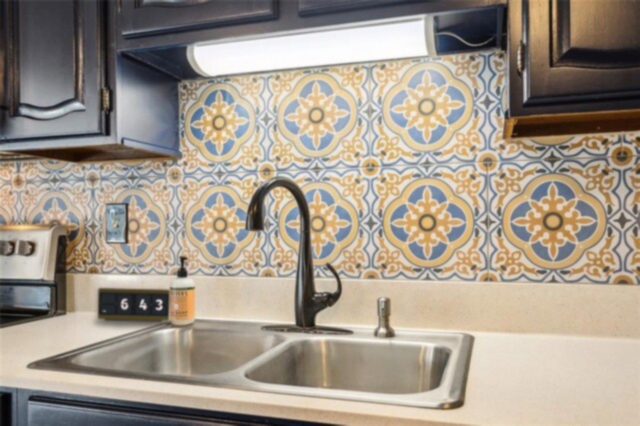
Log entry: 6,43
